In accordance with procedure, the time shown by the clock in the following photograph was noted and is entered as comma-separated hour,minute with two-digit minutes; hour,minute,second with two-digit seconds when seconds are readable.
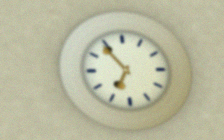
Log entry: 6,54
